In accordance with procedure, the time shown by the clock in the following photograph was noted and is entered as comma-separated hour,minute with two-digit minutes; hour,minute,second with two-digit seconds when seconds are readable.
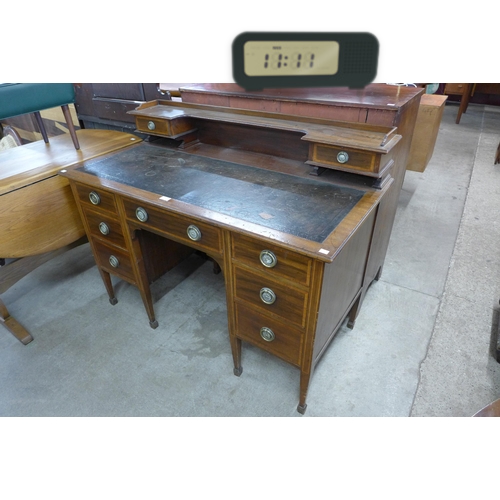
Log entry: 11,11
